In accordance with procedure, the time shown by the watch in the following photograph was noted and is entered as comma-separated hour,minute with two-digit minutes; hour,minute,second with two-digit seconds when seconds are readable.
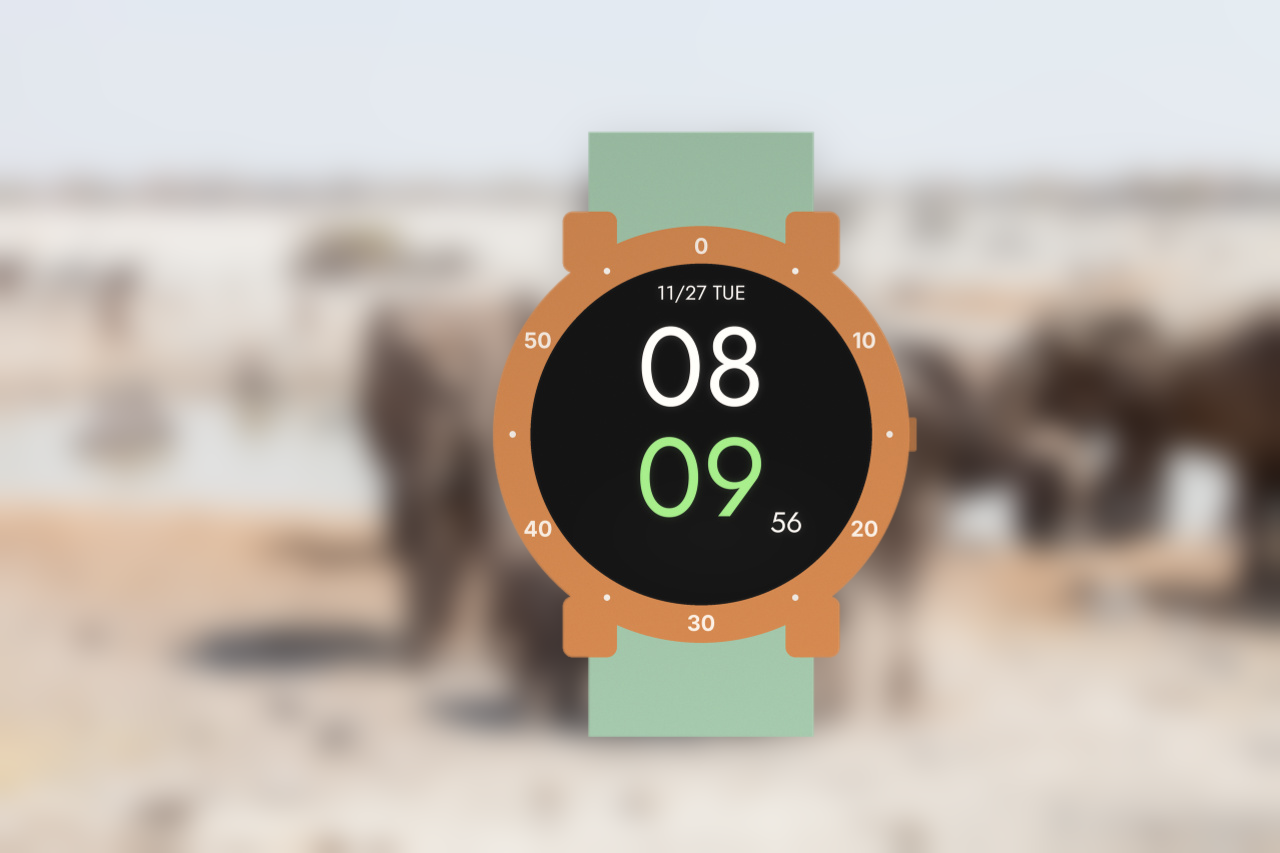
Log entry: 8,09,56
